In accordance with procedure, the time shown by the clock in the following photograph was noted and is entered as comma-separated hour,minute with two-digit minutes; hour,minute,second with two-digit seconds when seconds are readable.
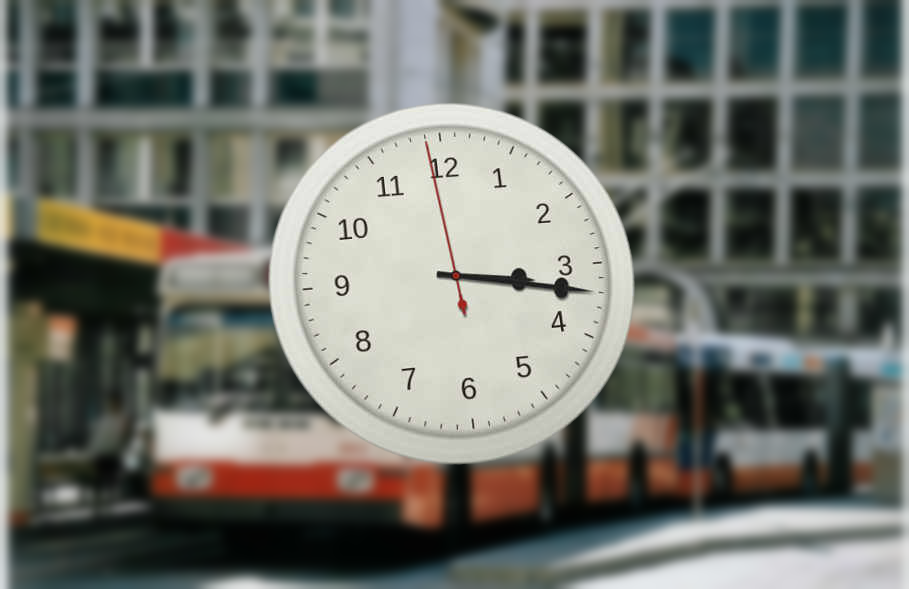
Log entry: 3,16,59
